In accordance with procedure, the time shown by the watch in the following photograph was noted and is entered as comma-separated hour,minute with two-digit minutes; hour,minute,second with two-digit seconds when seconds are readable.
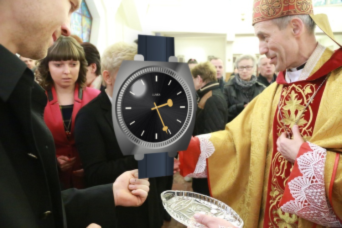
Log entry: 2,26
